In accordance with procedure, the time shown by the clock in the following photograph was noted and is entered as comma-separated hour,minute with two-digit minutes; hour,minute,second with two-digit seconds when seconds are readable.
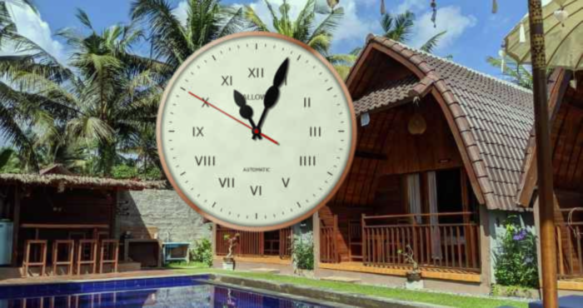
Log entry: 11,03,50
